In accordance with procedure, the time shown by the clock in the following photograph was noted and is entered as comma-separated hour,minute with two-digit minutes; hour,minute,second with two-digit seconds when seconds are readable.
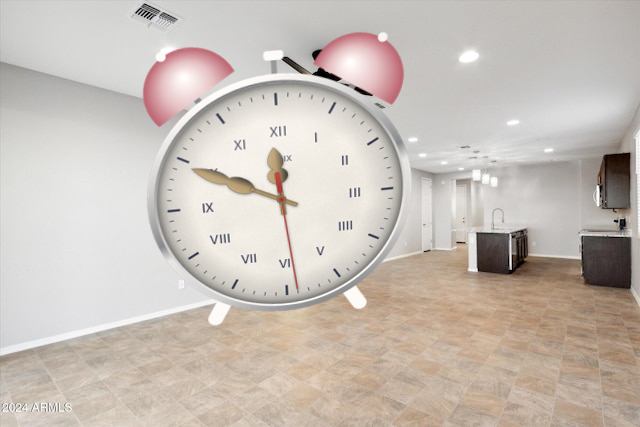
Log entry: 11,49,29
